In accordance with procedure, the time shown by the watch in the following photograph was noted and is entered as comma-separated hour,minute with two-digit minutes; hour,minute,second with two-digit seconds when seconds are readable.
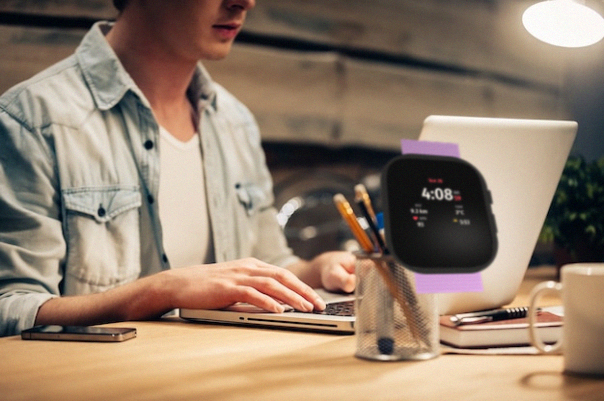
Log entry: 4,08
